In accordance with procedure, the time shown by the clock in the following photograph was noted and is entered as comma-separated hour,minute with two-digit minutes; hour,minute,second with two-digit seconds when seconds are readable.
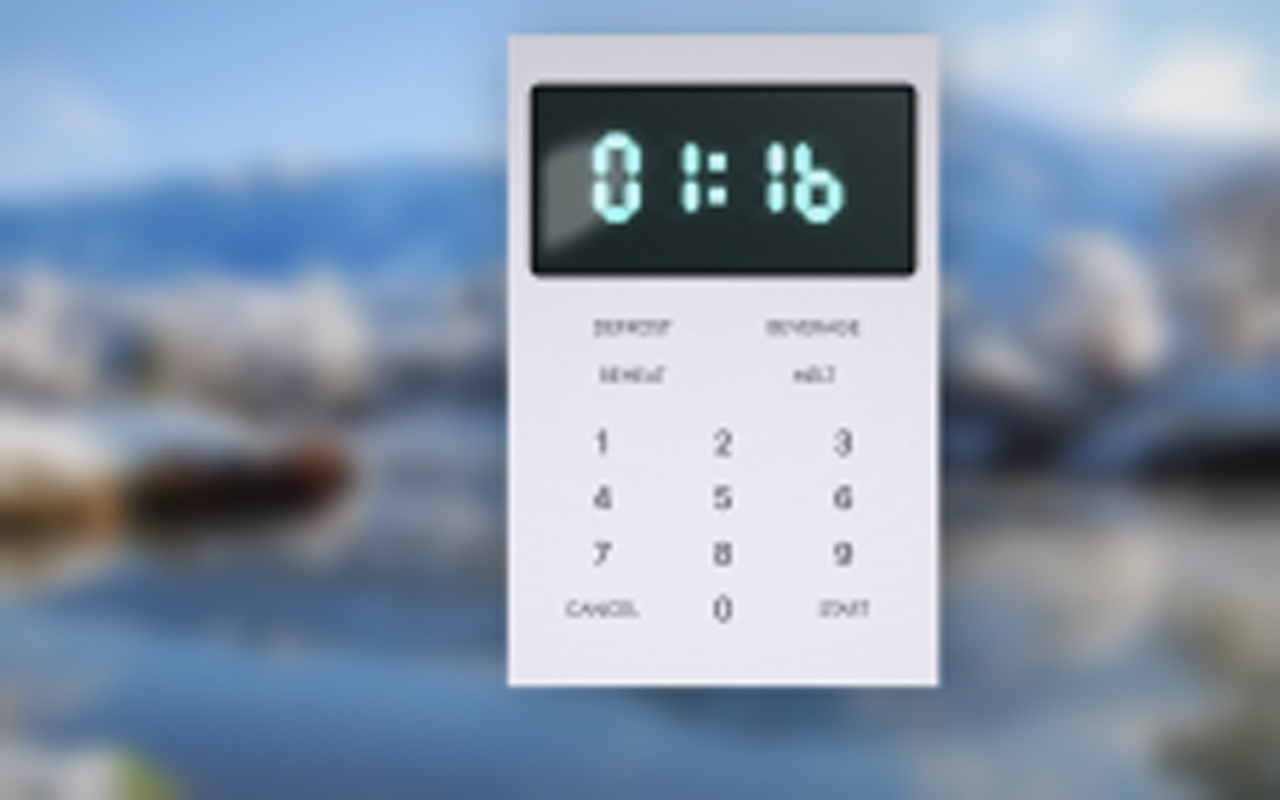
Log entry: 1,16
